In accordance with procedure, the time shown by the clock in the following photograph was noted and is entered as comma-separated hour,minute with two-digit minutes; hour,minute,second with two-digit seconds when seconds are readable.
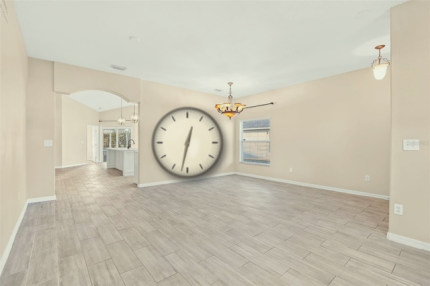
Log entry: 12,32
